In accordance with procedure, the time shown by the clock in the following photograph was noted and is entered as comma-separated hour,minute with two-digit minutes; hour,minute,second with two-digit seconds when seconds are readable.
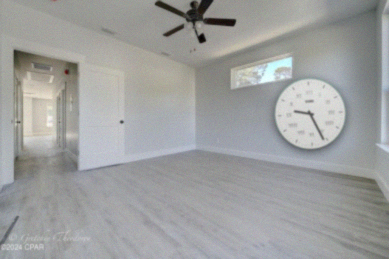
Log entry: 9,26
